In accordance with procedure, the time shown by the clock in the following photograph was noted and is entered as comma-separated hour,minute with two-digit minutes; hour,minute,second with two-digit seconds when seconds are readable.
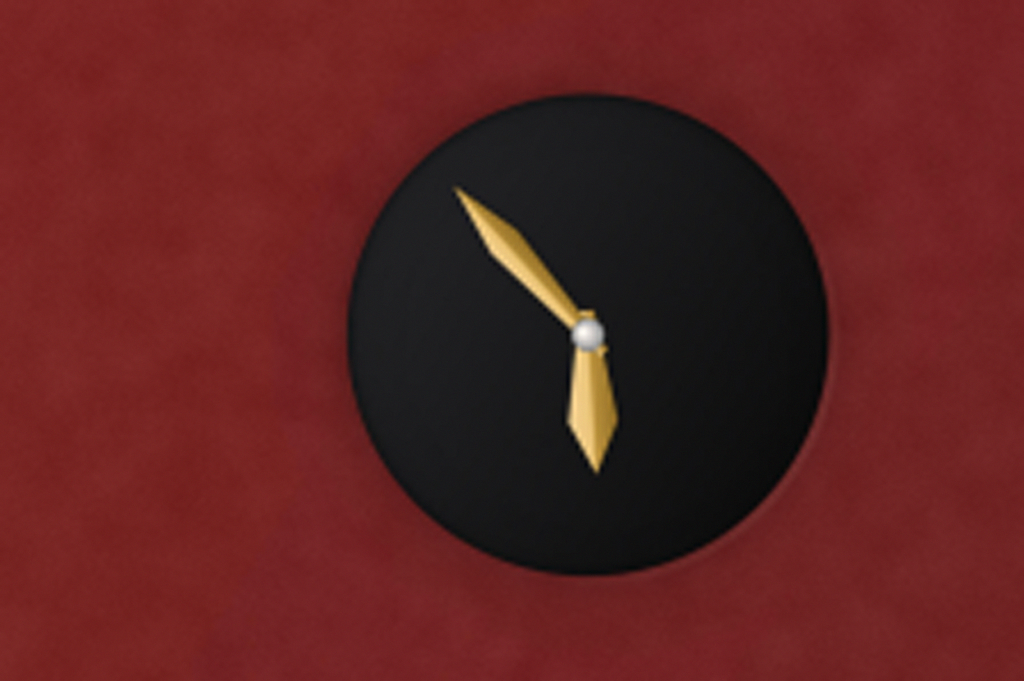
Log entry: 5,53
